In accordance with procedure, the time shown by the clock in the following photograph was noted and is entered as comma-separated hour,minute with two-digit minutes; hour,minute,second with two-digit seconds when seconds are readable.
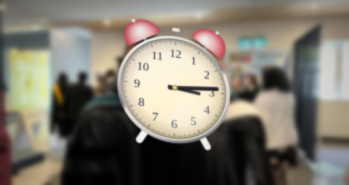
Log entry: 3,14
